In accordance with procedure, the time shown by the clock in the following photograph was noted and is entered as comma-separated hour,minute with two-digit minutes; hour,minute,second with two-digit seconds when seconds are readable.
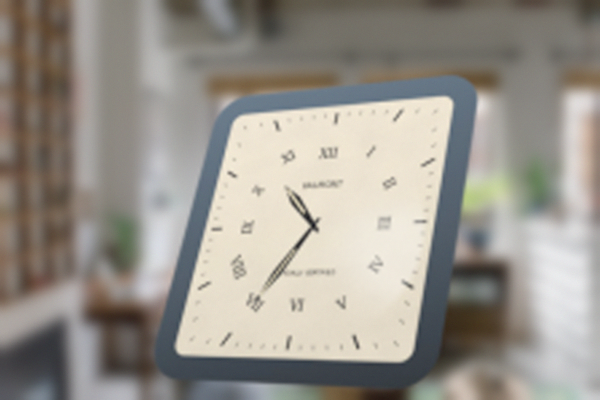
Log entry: 10,35
